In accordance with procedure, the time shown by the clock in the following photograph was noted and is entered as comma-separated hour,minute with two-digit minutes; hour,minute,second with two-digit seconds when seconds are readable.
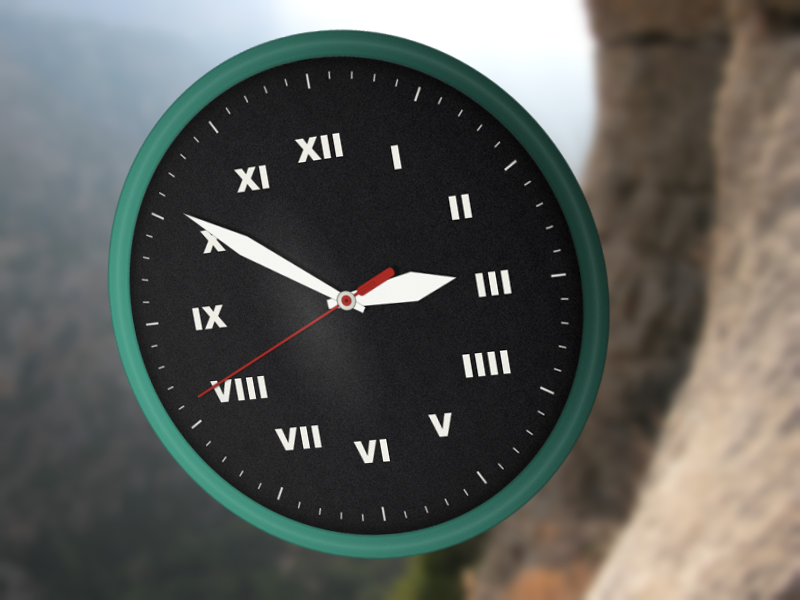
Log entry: 2,50,41
